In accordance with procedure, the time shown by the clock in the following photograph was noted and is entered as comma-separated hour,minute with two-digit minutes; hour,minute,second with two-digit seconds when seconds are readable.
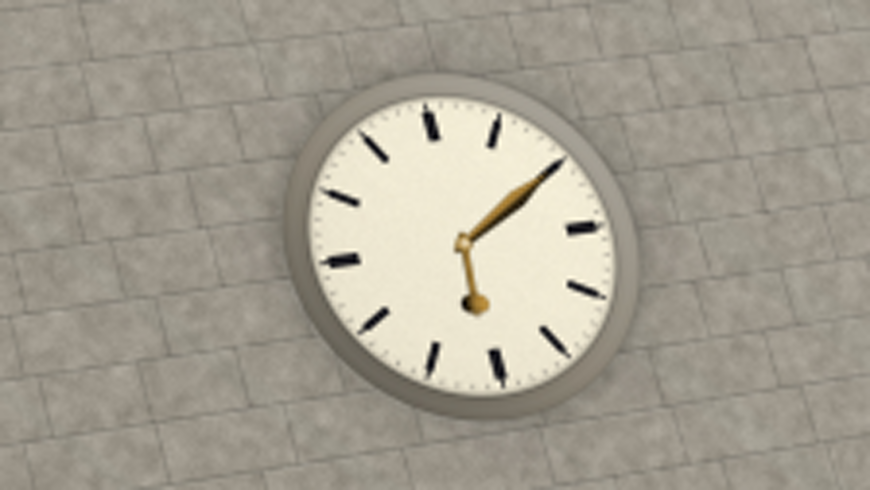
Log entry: 6,10
